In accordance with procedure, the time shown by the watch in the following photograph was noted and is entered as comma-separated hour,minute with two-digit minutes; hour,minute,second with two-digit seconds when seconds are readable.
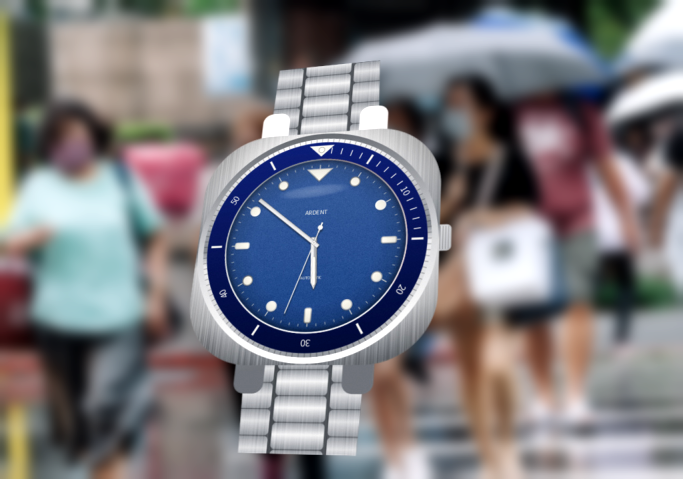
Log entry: 5,51,33
